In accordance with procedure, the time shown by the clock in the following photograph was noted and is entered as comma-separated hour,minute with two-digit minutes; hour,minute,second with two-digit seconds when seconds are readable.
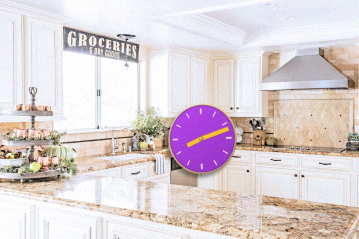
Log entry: 8,12
